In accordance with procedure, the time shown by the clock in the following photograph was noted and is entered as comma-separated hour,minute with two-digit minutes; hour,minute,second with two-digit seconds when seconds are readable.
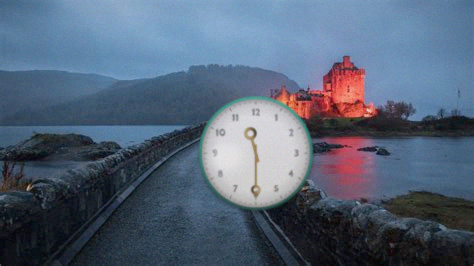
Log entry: 11,30
